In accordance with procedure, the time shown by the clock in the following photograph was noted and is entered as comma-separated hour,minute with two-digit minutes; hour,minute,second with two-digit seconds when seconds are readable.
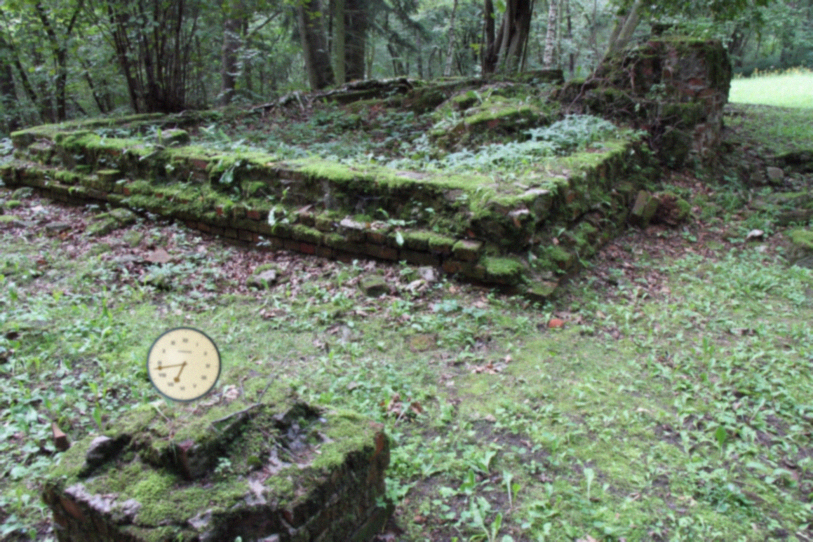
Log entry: 6,43
